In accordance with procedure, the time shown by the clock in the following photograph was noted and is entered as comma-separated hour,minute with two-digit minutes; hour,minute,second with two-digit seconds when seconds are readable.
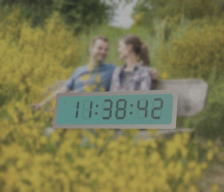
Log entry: 11,38,42
